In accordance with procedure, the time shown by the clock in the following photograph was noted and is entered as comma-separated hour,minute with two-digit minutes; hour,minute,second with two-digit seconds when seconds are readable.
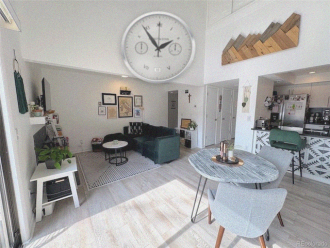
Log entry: 1,54
